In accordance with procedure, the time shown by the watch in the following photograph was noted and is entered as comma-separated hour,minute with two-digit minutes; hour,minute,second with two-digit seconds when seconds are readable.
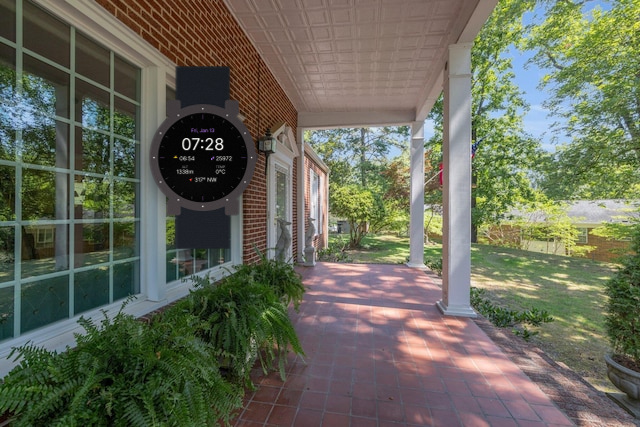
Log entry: 7,28
